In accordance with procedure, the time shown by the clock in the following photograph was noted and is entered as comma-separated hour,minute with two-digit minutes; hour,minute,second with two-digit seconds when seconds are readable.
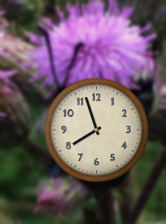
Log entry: 7,57
